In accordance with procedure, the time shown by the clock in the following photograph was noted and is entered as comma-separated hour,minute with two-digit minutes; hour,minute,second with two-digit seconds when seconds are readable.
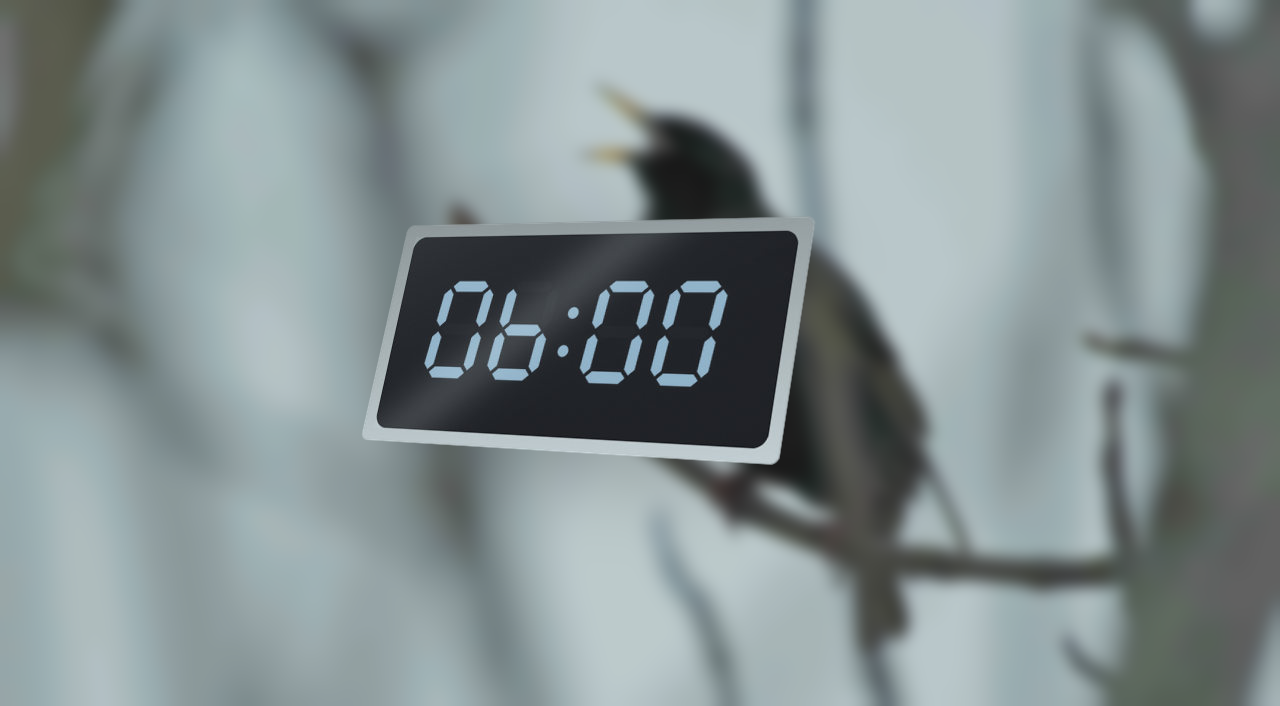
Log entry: 6,00
